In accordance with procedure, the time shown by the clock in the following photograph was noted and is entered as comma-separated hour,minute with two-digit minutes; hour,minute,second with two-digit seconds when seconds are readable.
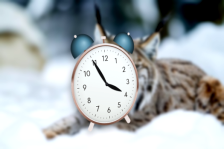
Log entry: 3,55
